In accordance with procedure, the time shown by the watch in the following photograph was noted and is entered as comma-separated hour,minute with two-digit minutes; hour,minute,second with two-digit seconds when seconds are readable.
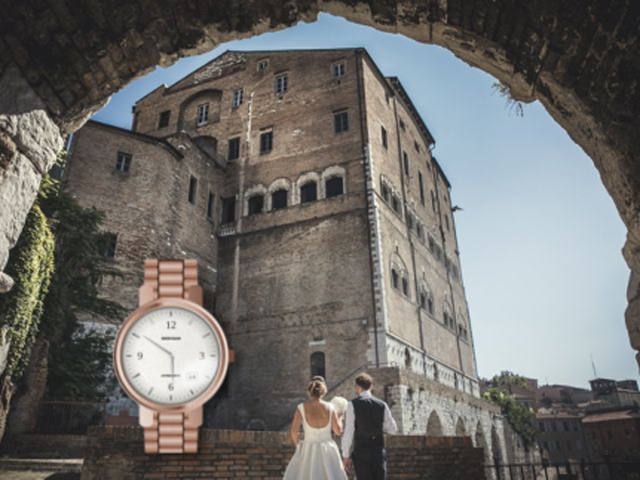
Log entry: 5,51
